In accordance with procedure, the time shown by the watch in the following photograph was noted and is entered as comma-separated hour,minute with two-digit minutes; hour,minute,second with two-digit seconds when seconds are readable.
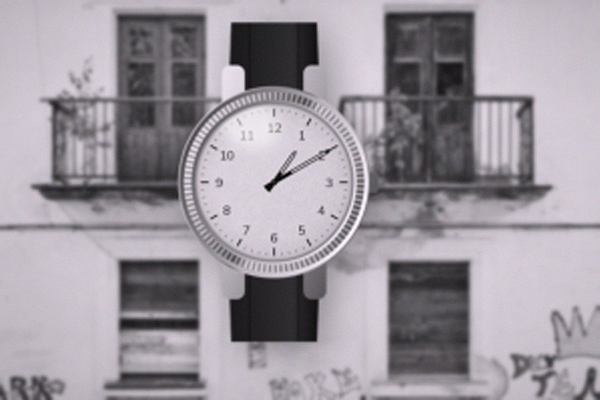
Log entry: 1,10
